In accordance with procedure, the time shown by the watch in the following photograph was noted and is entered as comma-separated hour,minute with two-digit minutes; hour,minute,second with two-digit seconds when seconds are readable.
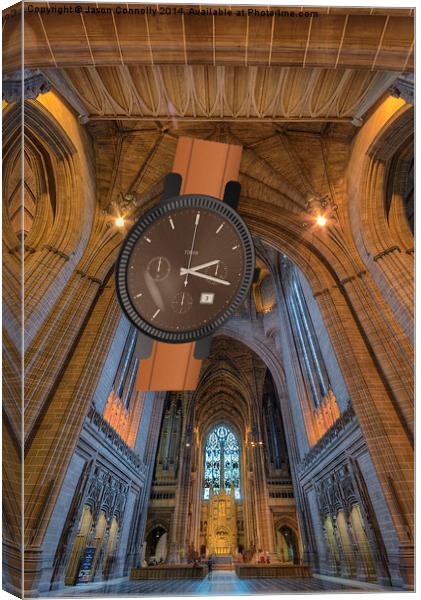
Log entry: 2,17
